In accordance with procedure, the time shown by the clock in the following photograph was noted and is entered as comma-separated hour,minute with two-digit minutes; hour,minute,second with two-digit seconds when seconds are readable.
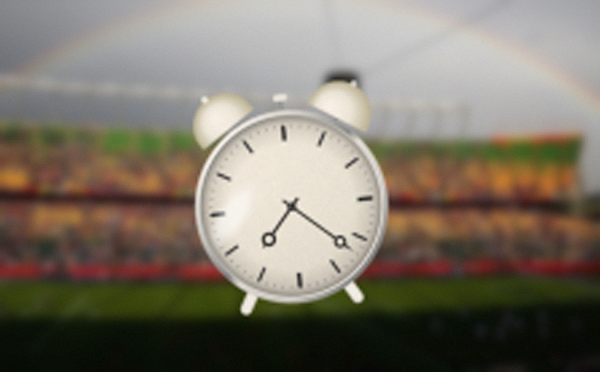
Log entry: 7,22
